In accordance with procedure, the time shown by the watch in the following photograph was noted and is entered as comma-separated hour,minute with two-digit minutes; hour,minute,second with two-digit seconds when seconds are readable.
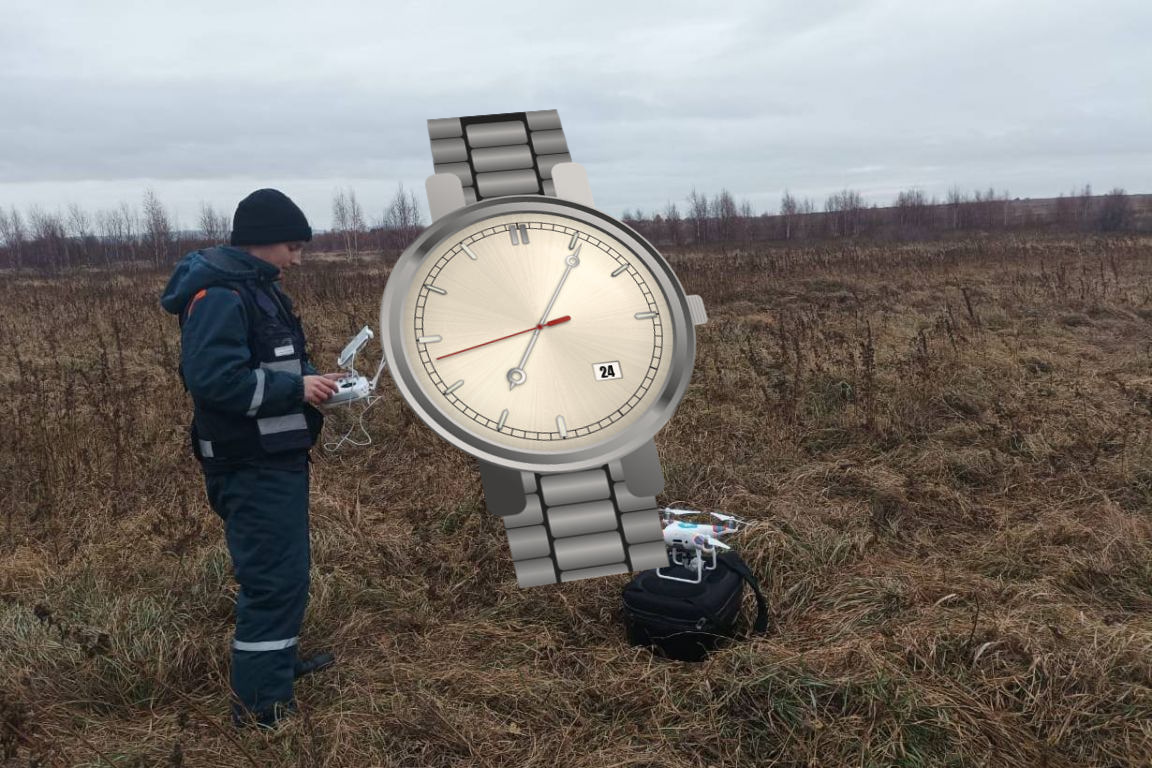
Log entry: 7,05,43
